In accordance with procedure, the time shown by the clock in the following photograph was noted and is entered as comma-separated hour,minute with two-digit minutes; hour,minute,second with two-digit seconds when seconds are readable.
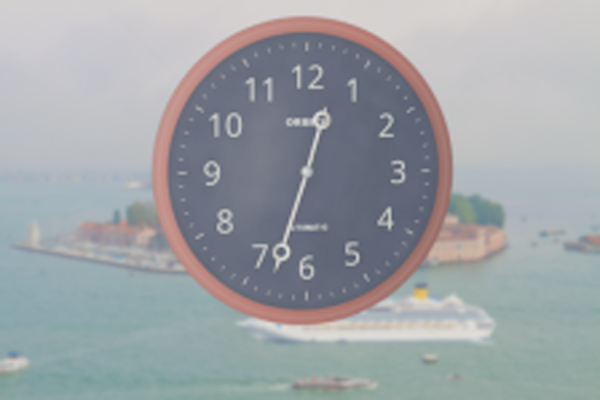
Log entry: 12,33
